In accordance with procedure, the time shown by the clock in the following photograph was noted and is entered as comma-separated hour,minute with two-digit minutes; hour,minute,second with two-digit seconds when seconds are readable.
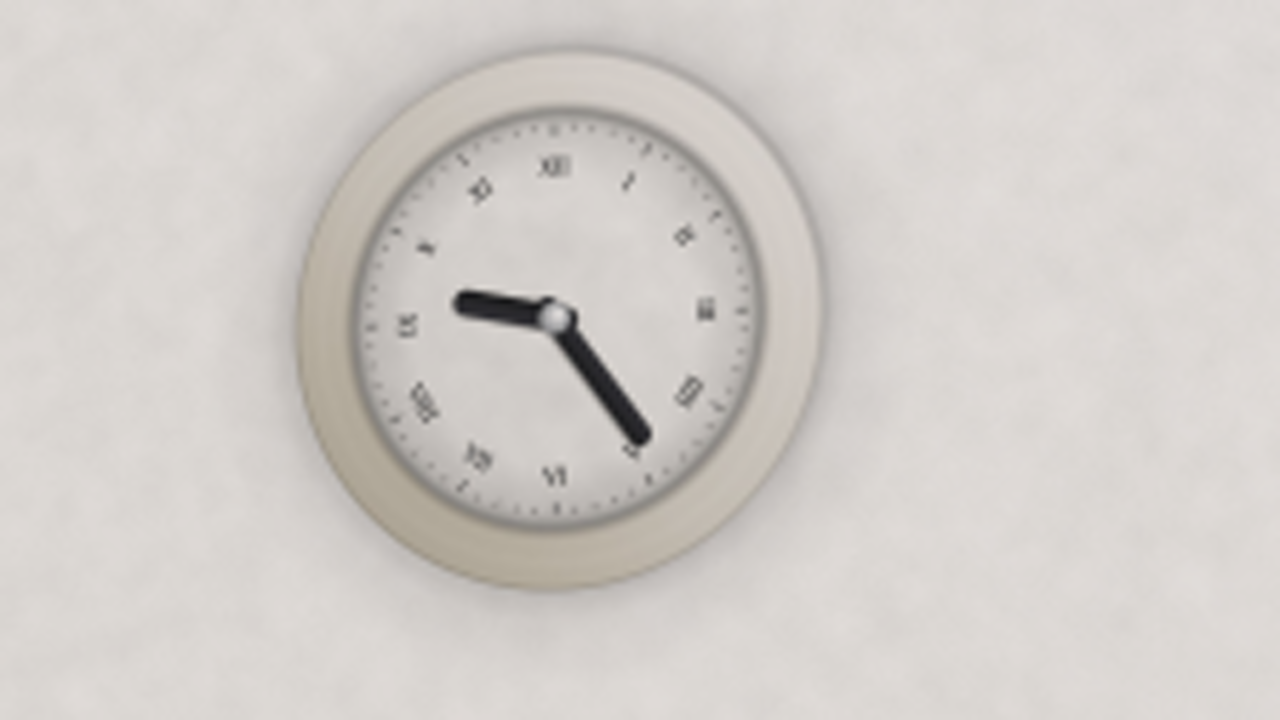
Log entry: 9,24
